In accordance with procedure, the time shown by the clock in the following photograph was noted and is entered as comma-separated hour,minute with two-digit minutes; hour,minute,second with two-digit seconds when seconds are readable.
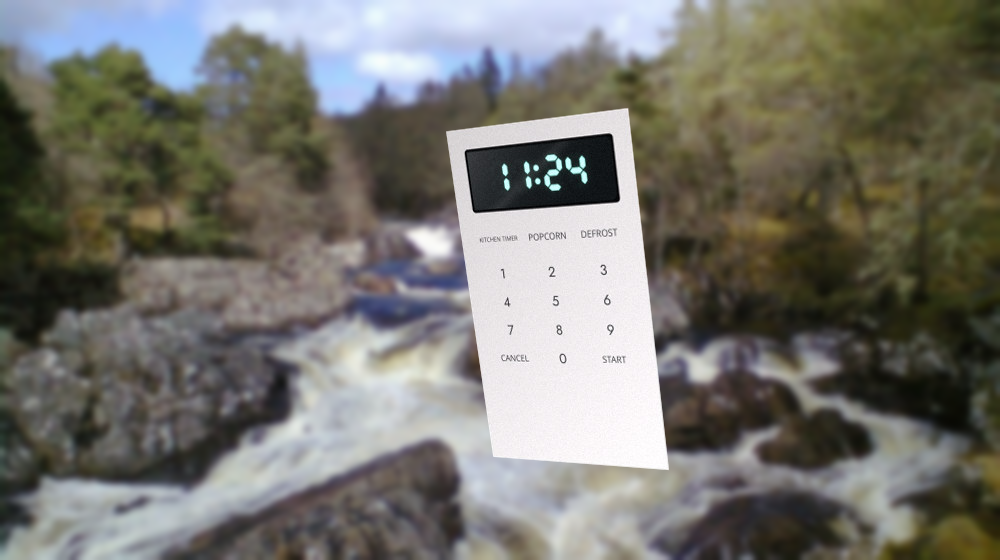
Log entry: 11,24
